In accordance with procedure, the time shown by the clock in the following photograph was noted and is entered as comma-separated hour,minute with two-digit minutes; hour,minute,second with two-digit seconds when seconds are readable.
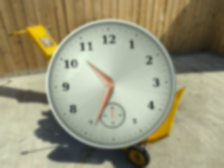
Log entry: 10,34
